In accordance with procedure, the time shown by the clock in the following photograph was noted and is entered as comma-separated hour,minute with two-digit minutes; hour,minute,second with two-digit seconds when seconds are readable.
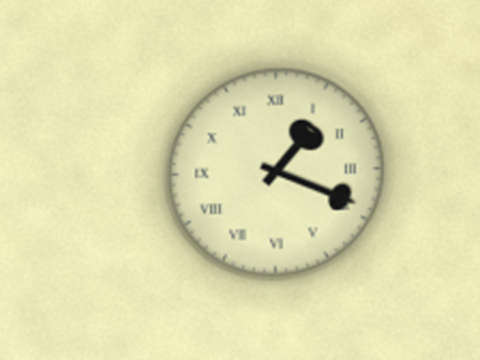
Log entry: 1,19
